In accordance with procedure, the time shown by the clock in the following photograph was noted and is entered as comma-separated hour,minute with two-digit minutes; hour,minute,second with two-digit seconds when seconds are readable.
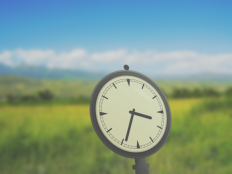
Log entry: 3,34
